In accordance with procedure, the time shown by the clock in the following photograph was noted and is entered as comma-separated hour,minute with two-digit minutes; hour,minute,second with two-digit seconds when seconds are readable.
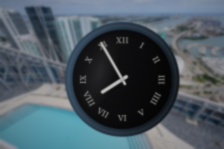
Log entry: 7,55
